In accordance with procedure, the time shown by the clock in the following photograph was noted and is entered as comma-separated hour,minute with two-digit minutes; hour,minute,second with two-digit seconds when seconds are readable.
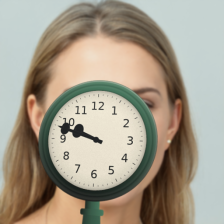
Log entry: 9,48
